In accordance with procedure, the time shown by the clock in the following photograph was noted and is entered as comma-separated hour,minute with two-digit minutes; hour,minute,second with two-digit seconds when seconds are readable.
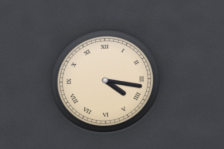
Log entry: 4,17
